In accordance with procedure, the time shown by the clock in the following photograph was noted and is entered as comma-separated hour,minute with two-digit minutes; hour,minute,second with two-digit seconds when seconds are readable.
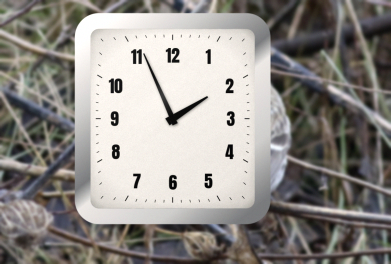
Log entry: 1,56
